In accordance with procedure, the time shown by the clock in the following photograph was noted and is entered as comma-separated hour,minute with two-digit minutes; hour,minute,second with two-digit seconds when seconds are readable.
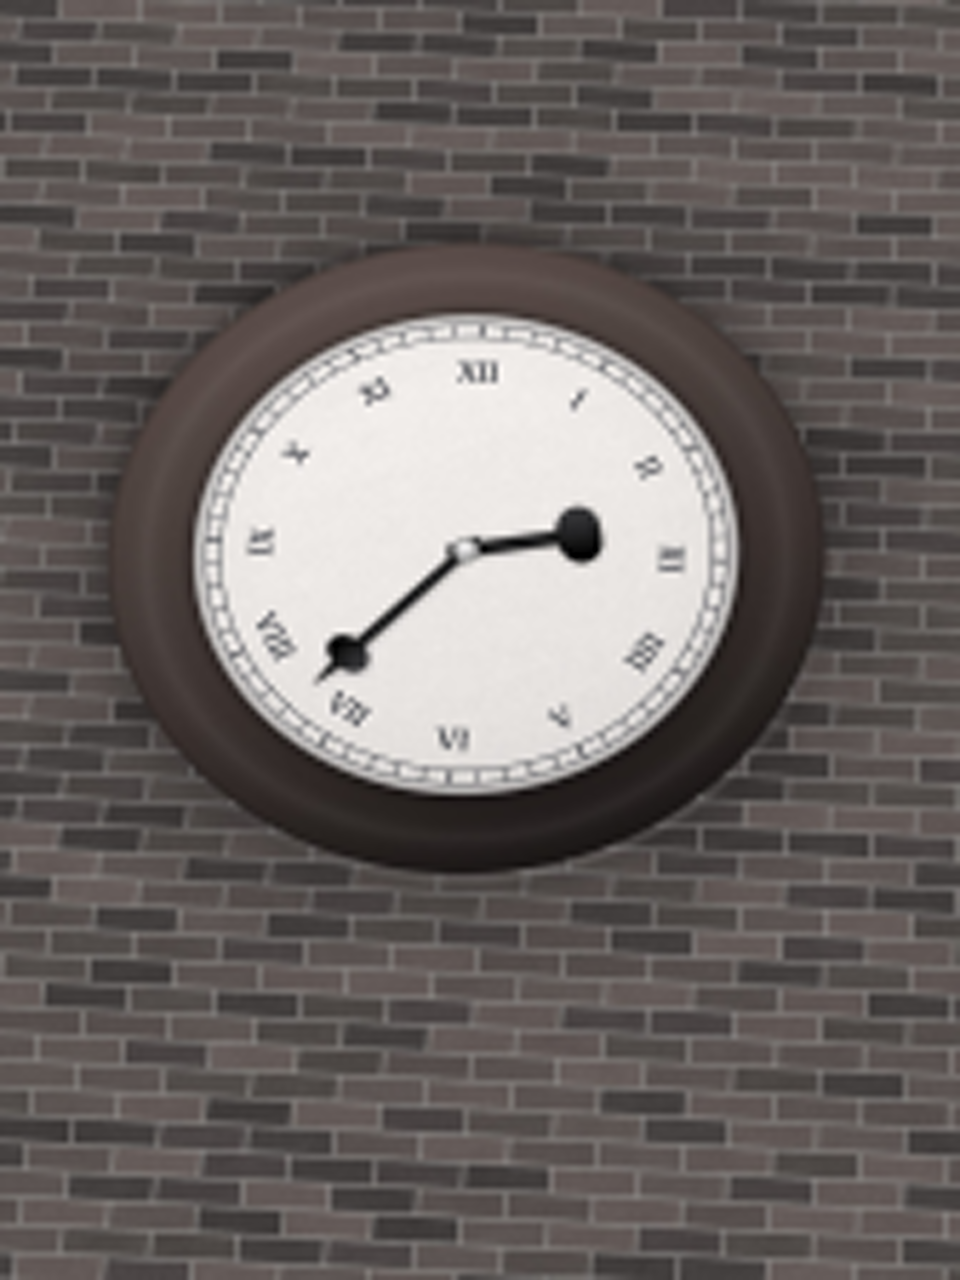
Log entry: 2,37
